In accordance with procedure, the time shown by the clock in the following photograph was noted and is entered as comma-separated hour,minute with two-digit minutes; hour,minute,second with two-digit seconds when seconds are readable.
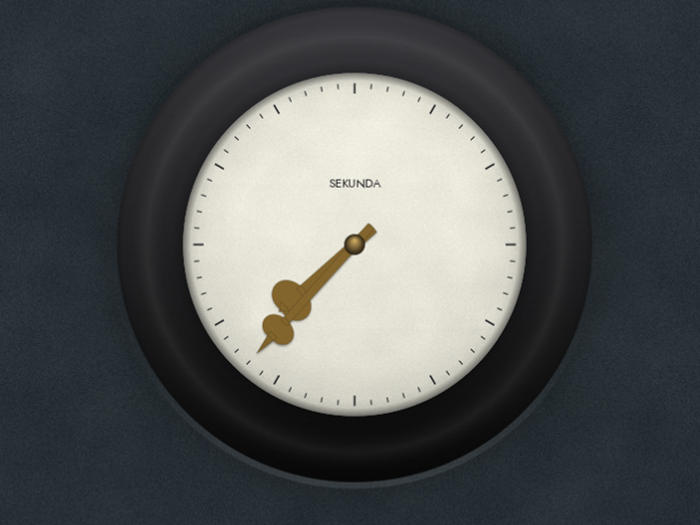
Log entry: 7,37
